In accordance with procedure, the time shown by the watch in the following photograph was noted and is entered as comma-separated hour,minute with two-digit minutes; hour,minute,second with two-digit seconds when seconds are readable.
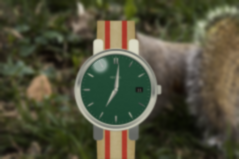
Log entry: 7,01
